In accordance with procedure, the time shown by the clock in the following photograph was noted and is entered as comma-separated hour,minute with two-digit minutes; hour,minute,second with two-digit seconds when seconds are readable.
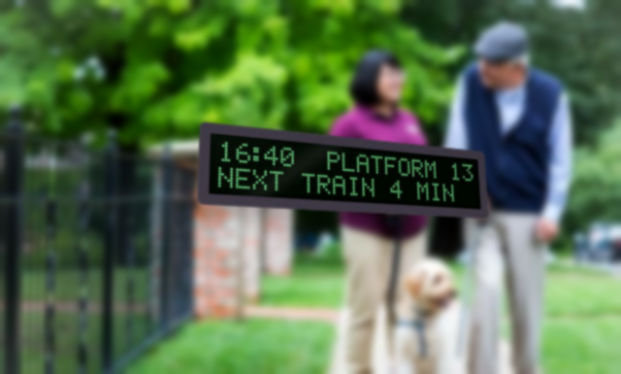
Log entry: 16,40
